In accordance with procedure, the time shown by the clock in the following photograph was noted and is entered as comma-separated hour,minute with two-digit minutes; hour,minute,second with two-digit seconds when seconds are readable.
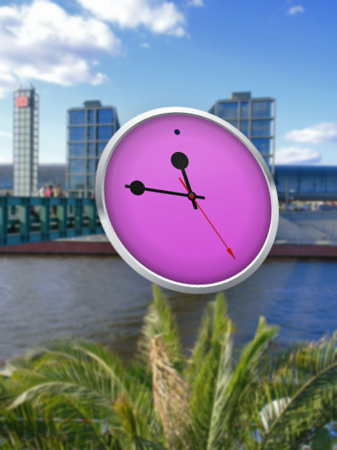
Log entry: 11,47,26
